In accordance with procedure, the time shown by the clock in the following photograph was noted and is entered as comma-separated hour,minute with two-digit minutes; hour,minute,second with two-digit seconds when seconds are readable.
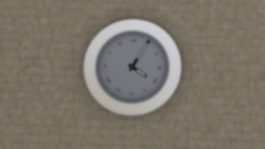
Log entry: 4,05
